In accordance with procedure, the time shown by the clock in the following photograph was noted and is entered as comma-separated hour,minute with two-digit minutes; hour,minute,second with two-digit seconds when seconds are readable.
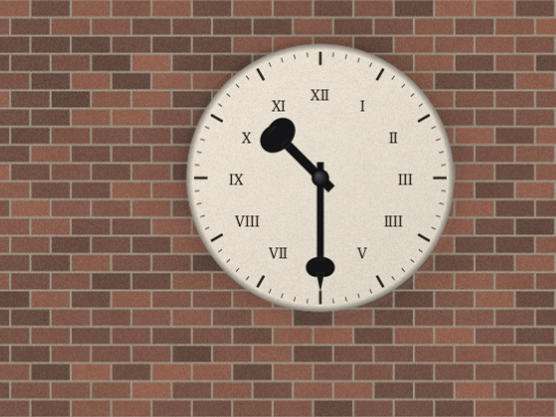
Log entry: 10,30
